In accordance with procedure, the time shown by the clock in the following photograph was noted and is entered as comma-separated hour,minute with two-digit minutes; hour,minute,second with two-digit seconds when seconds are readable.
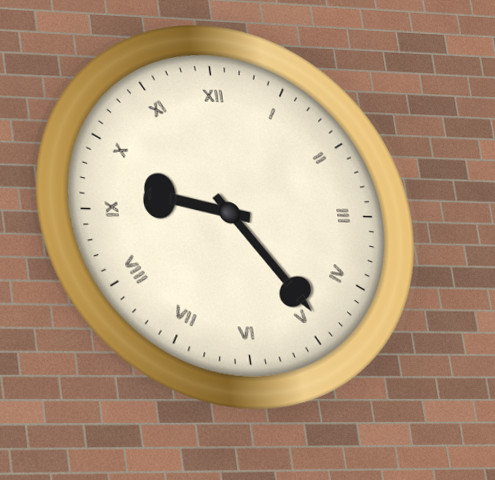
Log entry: 9,24
